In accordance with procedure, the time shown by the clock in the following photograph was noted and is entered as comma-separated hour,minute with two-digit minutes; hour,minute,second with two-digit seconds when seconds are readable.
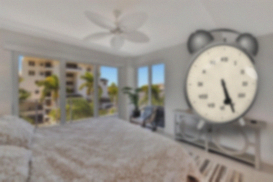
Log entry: 5,26
